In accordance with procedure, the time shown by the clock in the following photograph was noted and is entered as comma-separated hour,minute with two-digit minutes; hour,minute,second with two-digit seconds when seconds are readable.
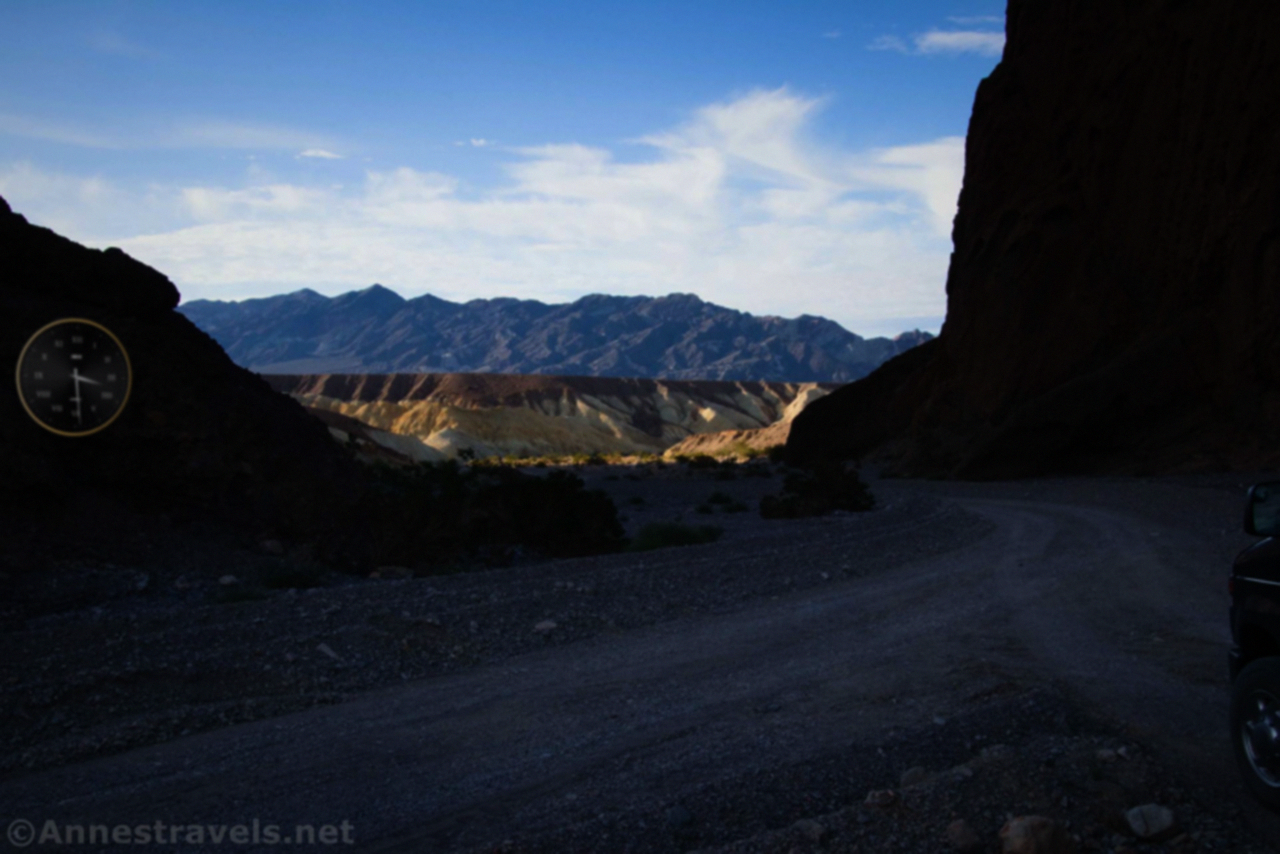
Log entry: 3,29
